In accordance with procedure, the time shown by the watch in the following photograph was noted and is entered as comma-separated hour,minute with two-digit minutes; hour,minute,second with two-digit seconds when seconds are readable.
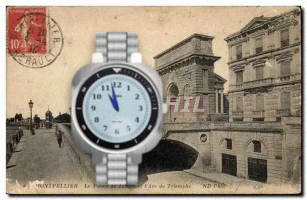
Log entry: 10,58
